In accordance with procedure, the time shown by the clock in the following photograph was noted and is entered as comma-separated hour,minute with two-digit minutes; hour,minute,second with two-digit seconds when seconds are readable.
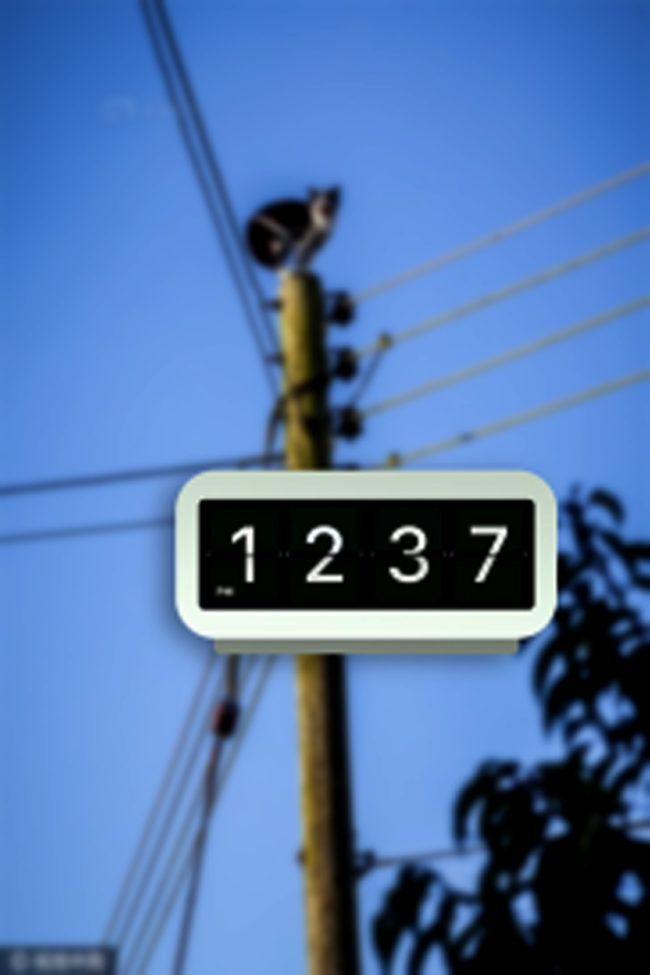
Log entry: 12,37
